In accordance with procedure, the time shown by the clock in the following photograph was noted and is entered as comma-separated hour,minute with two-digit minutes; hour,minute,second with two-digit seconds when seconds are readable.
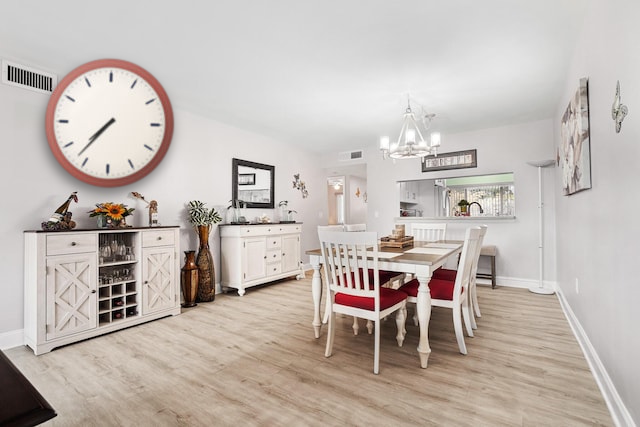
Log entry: 7,37
